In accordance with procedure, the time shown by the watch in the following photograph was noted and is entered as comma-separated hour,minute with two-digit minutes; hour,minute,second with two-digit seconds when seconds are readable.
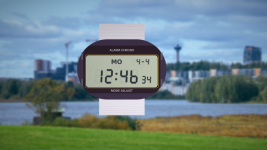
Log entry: 12,46,34
